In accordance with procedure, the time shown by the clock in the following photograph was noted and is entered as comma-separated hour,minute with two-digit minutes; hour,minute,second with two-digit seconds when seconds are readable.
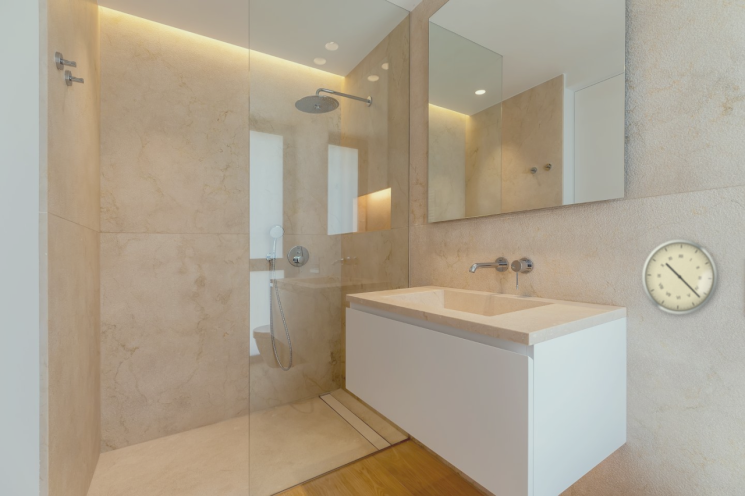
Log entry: 10,22
